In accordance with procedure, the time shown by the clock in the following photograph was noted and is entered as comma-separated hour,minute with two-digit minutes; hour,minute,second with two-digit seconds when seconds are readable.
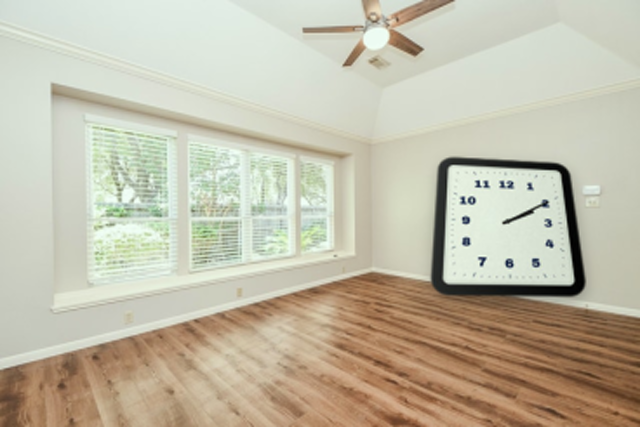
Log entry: 2,10
